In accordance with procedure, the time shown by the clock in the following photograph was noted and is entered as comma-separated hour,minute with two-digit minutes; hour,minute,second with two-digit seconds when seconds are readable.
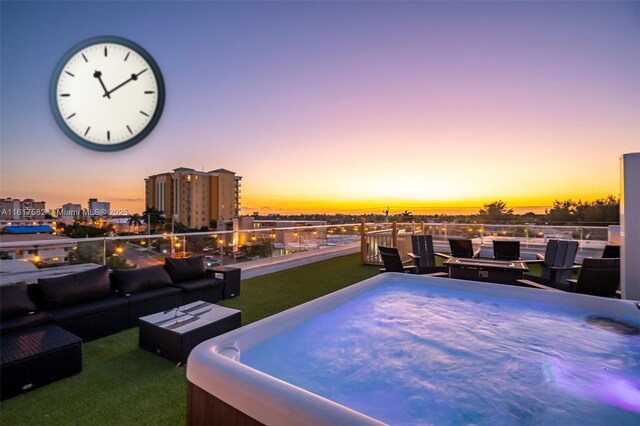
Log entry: 11,10
